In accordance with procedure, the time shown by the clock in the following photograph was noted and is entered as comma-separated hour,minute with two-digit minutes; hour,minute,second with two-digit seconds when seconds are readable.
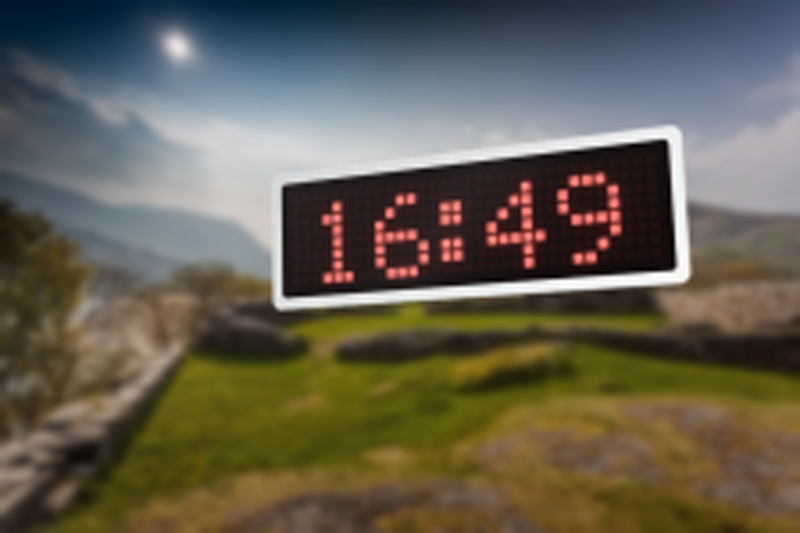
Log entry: 16,49
